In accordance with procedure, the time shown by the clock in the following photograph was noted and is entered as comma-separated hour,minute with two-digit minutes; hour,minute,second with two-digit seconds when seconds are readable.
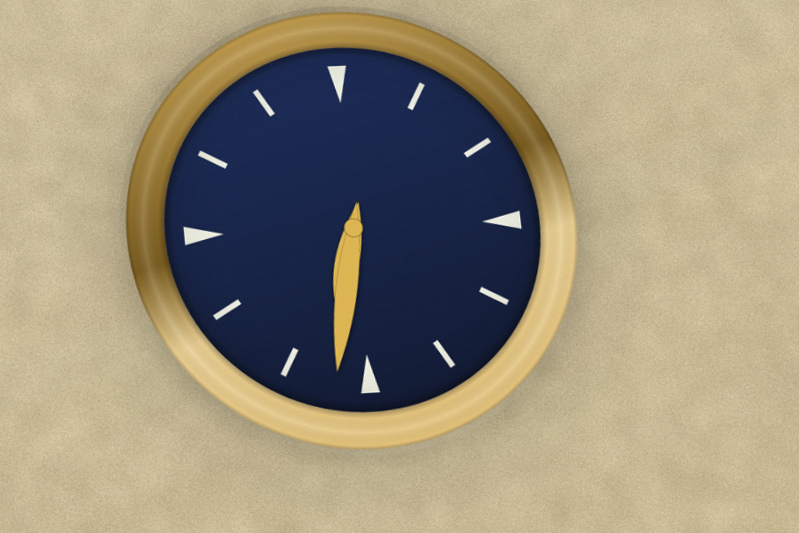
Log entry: 6,32
